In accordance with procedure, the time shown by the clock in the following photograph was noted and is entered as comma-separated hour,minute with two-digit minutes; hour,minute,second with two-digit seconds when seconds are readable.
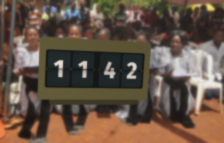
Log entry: 11,42
